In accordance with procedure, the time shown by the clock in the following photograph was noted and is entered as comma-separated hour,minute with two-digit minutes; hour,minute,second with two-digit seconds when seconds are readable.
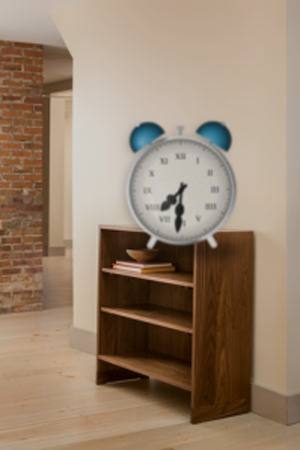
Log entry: 7,31
